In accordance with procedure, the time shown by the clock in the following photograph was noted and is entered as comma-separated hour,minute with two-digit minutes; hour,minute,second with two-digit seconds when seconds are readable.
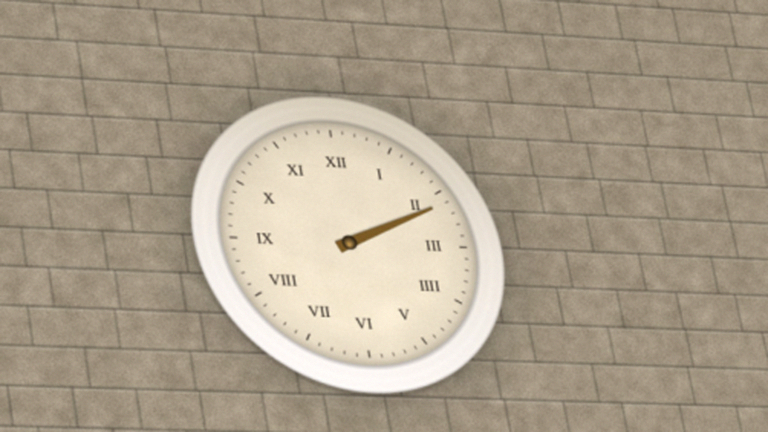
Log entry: 2,11
